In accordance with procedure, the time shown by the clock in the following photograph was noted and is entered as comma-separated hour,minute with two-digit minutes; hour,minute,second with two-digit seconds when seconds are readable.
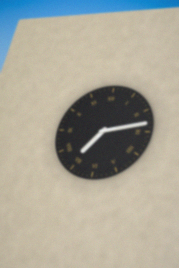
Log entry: 7,13
